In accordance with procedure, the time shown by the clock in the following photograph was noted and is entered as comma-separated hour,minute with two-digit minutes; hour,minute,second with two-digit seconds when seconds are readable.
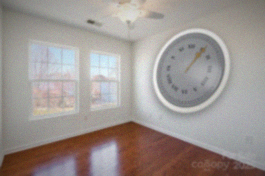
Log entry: 1,06
